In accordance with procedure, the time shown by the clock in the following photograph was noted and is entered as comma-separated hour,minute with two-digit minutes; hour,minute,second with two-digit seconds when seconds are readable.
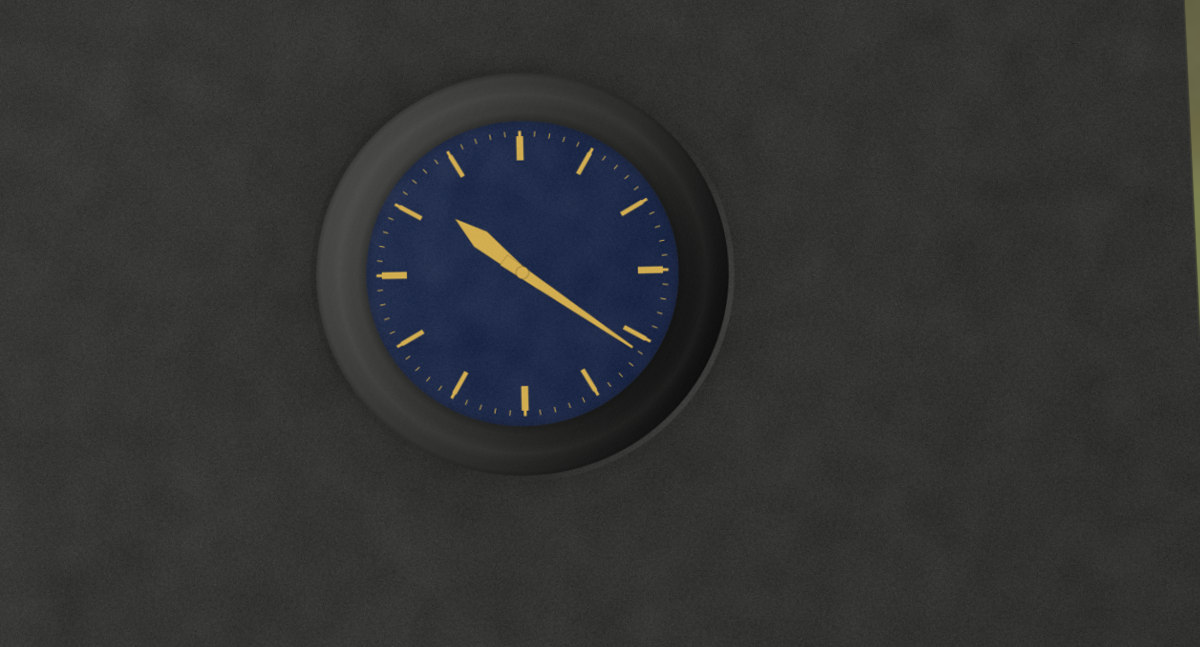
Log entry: 10,21
